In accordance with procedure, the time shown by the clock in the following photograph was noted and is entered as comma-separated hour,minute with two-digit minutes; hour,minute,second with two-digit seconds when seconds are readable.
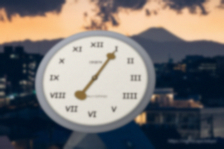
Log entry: 7,05
